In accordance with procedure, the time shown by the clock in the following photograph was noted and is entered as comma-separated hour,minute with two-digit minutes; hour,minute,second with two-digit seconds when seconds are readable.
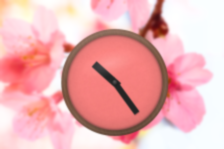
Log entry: 10,24
